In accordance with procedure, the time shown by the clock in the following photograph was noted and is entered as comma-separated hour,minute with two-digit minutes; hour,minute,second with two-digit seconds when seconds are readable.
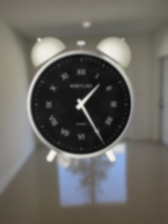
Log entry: 1,25
